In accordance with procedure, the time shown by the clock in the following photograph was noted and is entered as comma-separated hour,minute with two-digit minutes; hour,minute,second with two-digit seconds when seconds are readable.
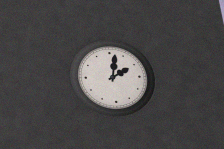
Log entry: 2,02
